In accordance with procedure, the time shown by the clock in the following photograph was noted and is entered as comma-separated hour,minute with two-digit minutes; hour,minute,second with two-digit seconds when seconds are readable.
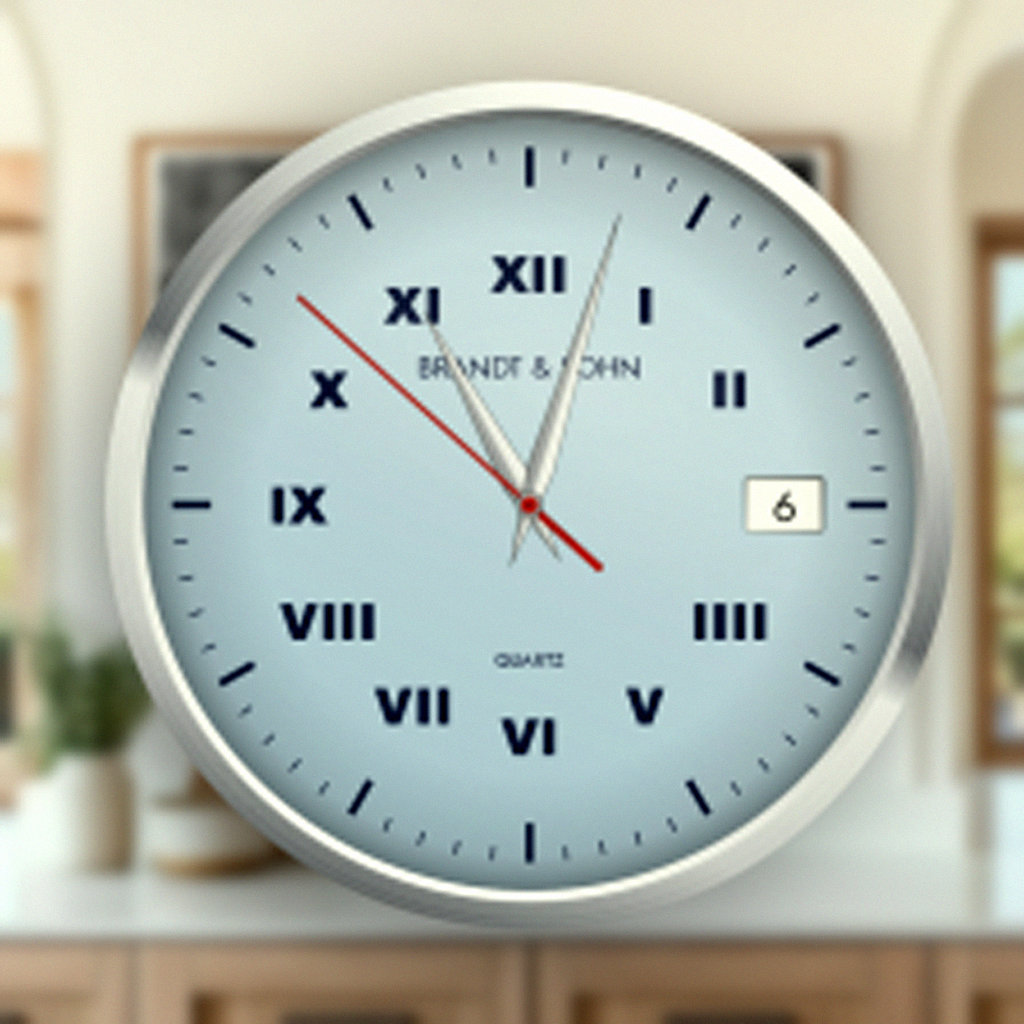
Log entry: 11,02,52
